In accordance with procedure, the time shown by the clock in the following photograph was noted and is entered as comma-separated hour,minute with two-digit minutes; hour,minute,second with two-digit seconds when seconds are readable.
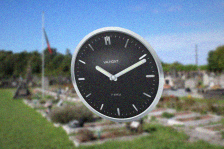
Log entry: 10,11
